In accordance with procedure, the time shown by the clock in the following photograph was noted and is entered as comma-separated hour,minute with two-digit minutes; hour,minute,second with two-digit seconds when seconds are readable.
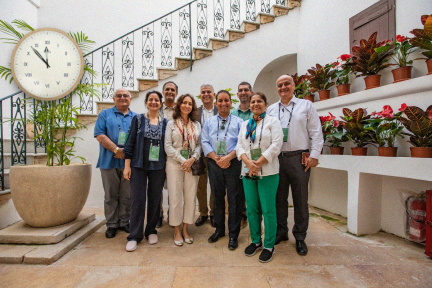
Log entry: 11,53
